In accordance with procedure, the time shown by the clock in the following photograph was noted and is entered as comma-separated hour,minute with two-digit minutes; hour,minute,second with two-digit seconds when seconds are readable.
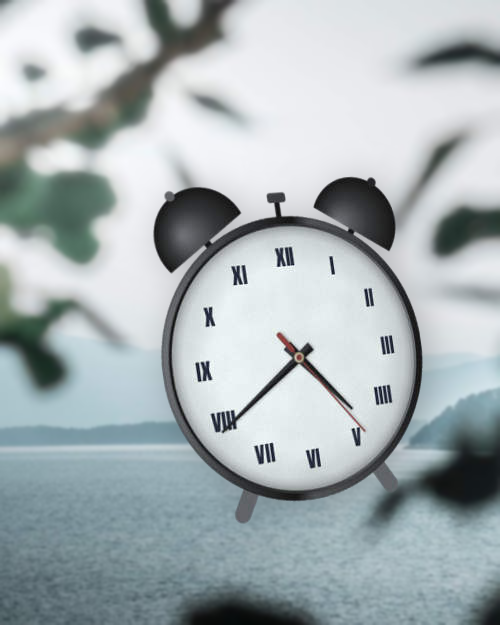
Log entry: 4,39,24
